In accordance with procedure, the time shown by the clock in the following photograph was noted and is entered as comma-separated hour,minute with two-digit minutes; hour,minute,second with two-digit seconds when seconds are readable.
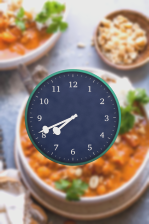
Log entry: 7,41
